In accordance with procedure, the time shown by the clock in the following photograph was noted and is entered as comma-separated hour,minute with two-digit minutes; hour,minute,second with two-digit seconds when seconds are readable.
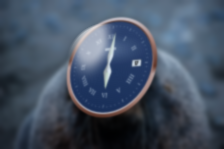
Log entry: 6,01
